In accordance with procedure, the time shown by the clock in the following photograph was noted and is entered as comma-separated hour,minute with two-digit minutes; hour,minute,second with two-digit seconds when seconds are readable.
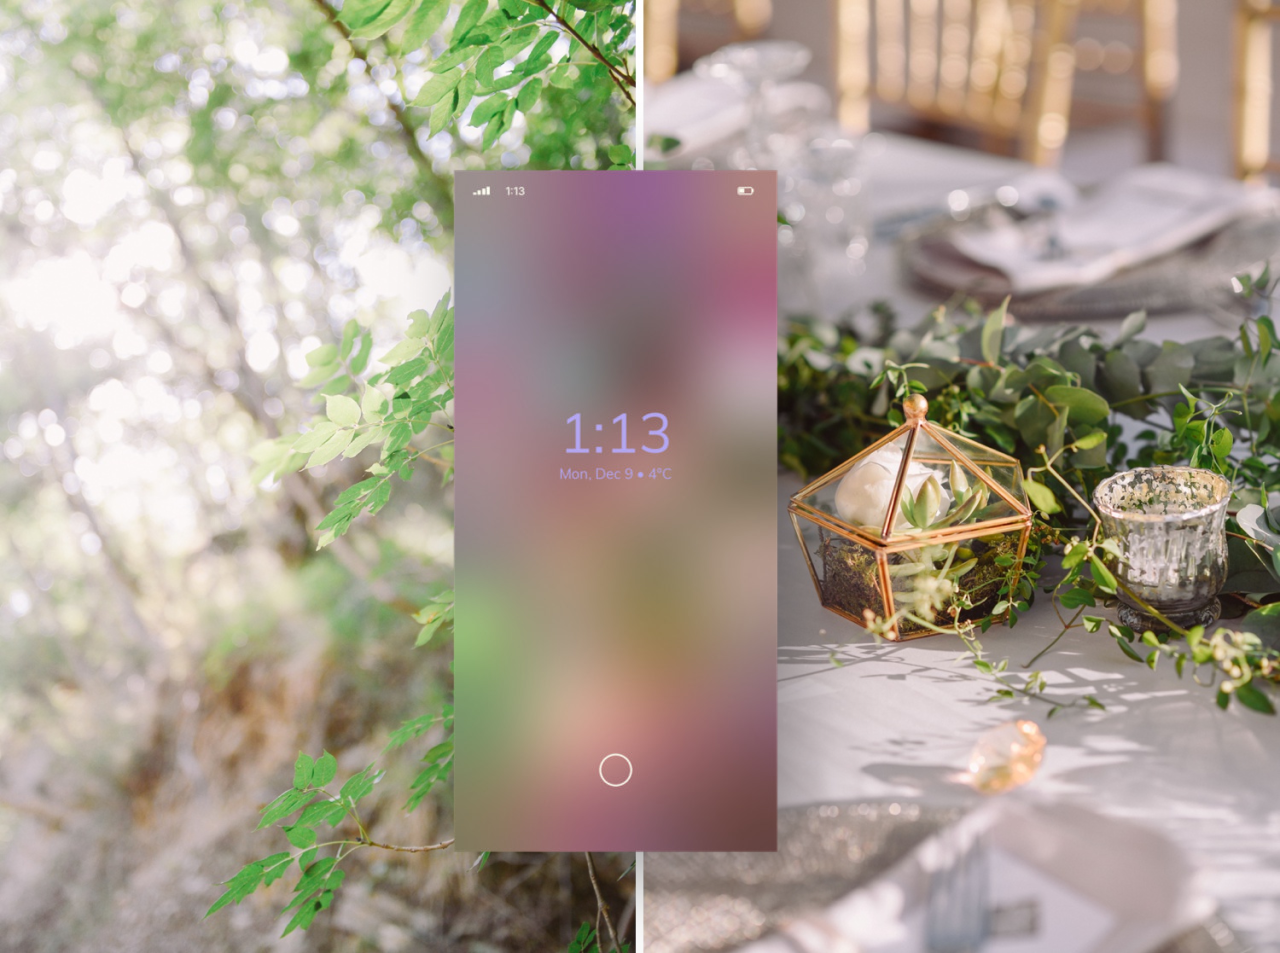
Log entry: 1,13
